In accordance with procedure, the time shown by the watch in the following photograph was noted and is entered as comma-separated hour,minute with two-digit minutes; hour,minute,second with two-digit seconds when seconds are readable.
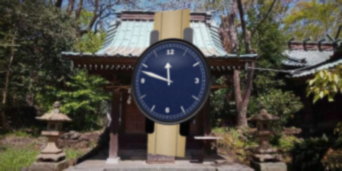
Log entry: 11,48
